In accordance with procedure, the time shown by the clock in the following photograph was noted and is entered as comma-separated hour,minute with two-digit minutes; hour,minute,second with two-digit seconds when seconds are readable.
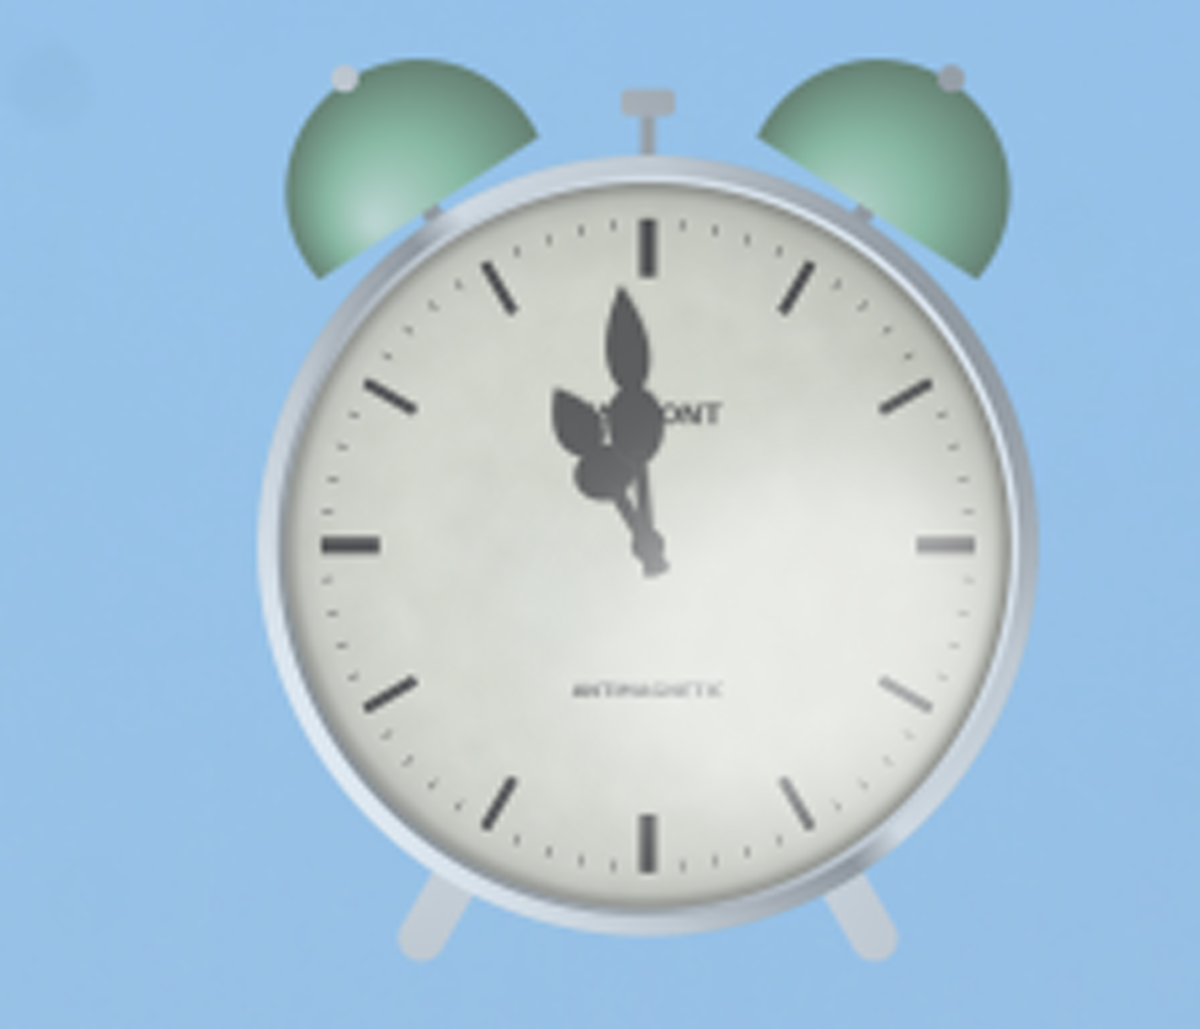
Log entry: 10,59
